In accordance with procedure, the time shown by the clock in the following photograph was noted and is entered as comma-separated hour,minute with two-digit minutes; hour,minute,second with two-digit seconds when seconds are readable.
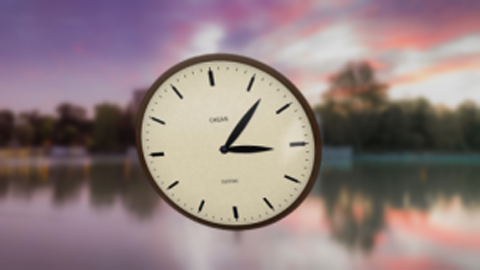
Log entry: 3,07
